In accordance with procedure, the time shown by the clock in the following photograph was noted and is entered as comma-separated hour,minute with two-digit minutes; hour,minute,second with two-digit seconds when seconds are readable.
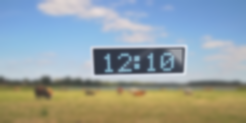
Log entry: 12,10
